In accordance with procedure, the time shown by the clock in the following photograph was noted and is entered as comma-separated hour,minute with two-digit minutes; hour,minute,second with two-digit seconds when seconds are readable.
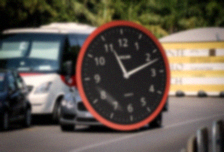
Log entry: 11,12
